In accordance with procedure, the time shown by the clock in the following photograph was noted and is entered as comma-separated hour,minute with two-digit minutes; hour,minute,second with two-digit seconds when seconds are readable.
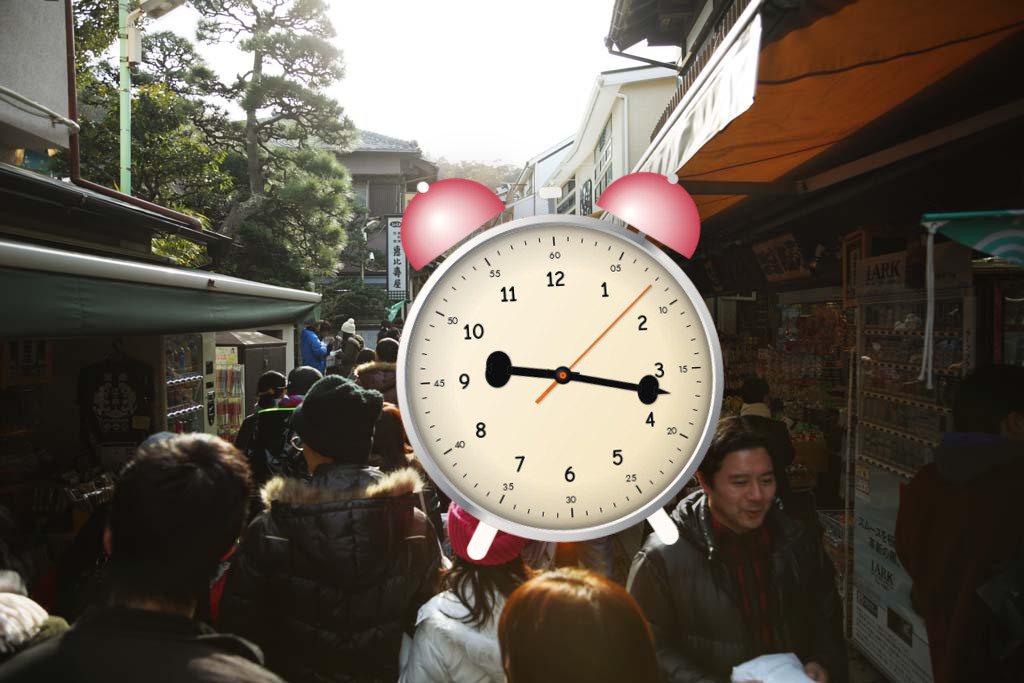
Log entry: 9,17,08
